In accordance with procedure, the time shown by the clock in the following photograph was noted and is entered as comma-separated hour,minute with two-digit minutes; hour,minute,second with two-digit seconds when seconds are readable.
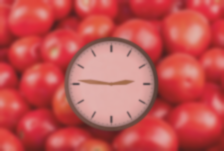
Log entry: 2,46
